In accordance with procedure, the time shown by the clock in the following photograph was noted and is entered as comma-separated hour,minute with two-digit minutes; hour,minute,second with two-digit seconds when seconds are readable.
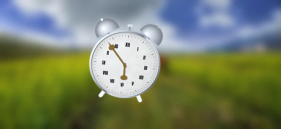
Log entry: 5,53
